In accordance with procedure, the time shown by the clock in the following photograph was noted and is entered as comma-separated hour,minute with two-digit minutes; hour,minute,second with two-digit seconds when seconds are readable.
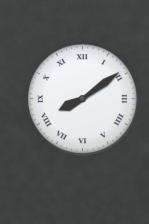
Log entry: 8,09
